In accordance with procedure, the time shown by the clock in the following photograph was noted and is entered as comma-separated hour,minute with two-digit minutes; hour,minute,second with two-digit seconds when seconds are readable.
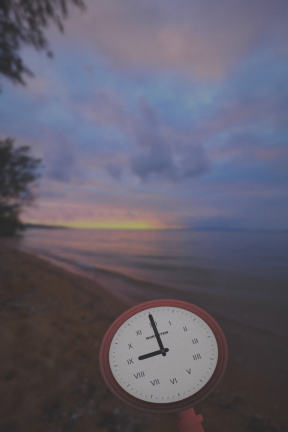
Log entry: 9,00
